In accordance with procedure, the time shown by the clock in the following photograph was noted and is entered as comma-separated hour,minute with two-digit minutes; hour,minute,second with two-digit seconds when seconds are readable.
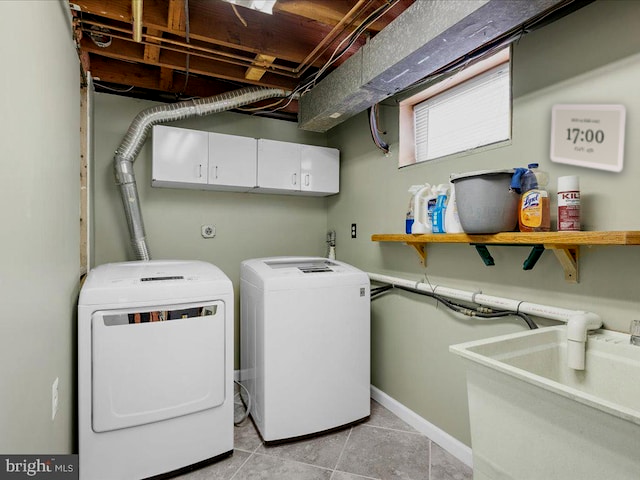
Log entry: 17,00
